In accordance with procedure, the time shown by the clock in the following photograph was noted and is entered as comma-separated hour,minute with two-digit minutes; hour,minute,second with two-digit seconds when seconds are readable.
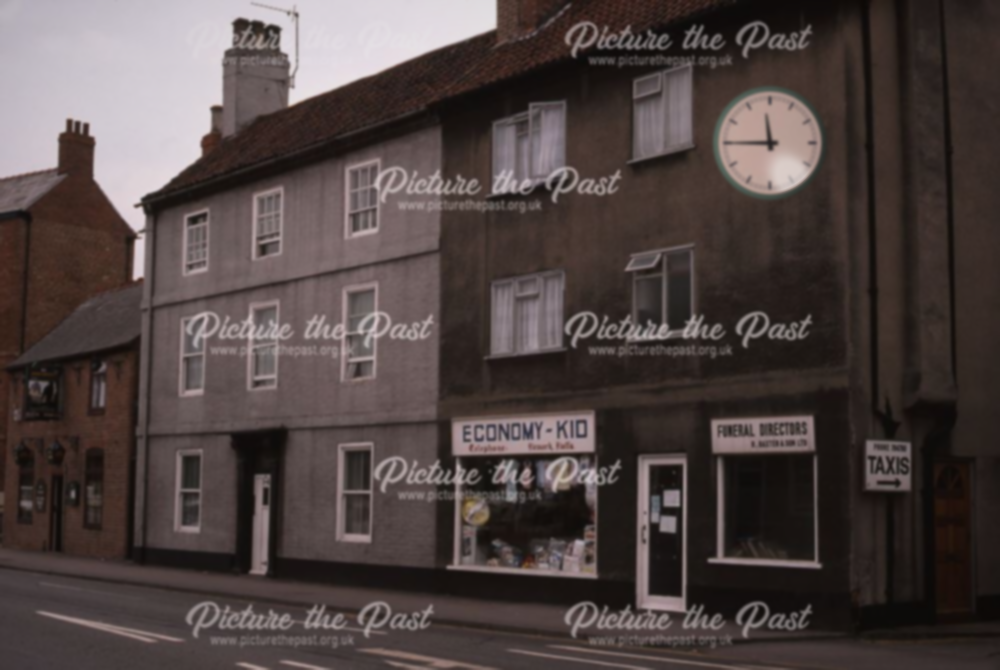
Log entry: 11,45
